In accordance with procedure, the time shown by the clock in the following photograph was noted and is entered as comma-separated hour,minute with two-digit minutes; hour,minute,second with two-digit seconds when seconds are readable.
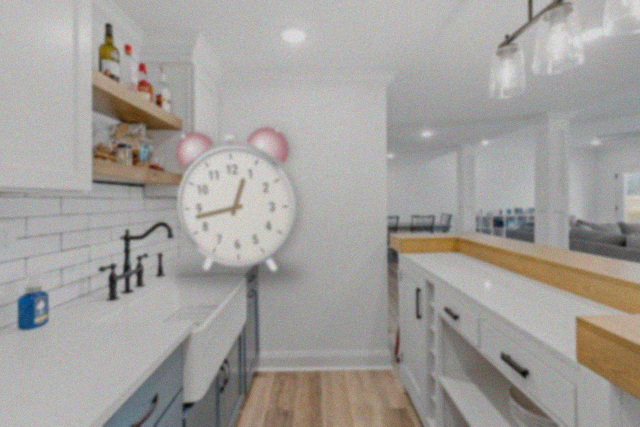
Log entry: 12,43
